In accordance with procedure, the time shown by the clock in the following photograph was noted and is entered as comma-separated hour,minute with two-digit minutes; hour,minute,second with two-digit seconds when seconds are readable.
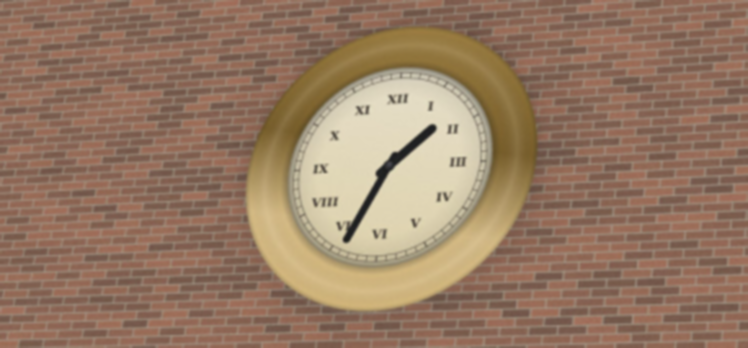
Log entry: 1,34
